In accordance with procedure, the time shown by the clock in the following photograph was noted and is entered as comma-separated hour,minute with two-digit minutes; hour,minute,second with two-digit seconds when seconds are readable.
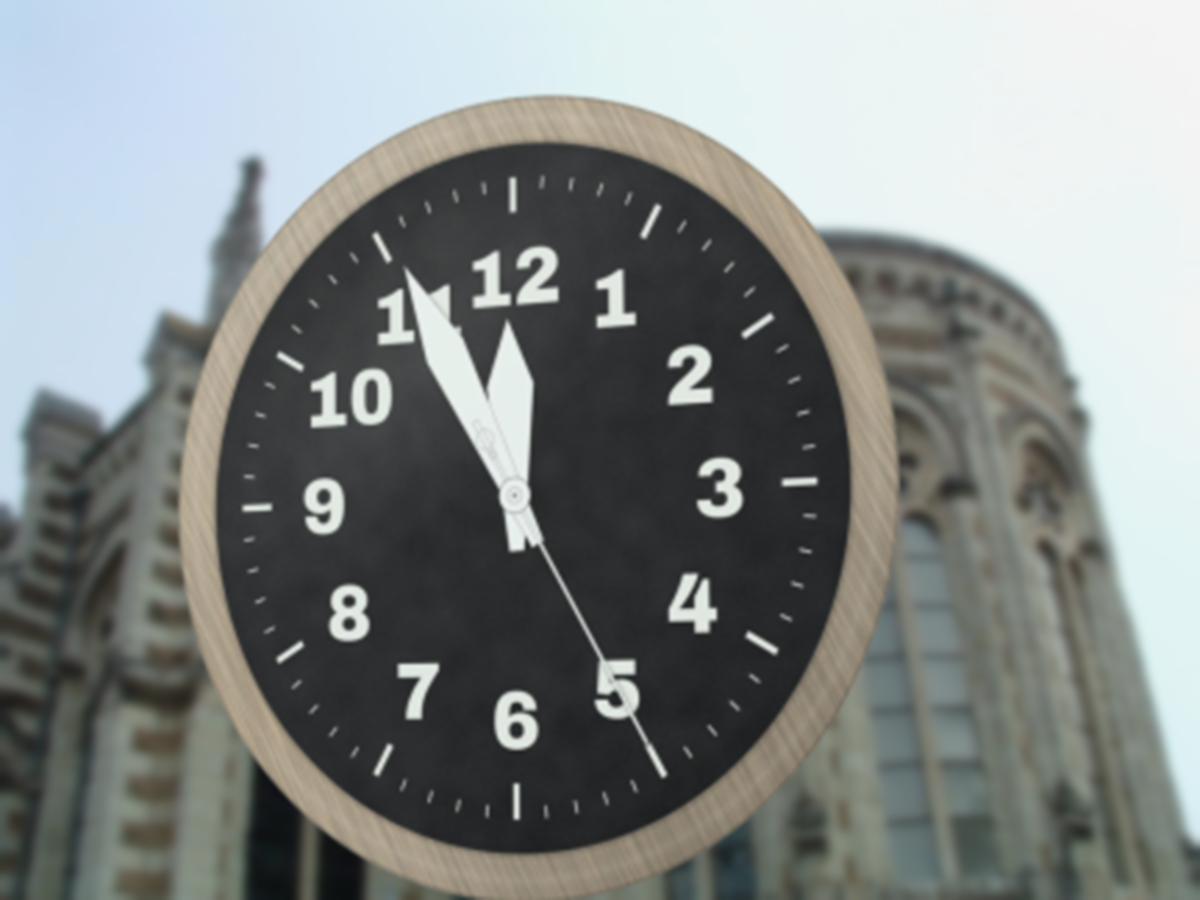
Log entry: 11,55,25
